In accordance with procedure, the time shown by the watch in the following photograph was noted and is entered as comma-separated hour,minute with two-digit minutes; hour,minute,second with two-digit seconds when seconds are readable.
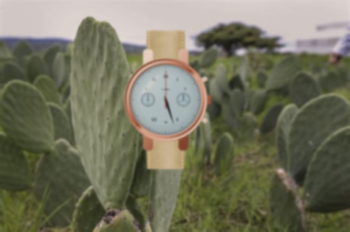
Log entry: 5,27
